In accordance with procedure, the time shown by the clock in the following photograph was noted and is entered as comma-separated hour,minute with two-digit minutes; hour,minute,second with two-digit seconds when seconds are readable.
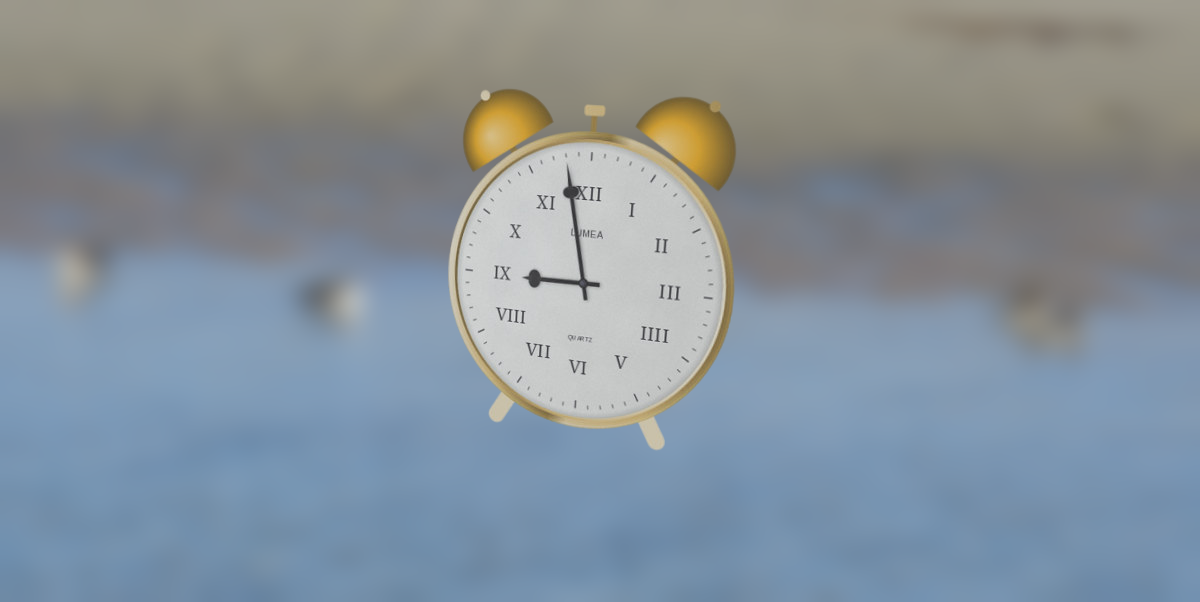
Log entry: 8,58
